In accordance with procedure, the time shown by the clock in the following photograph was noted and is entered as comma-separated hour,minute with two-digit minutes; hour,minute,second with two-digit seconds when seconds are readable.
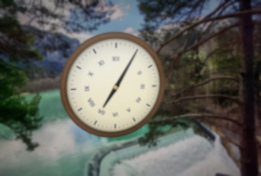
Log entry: 7,05
